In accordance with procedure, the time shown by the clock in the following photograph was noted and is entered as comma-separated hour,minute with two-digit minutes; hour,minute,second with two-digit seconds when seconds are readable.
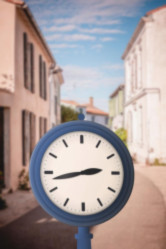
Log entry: 2,43
